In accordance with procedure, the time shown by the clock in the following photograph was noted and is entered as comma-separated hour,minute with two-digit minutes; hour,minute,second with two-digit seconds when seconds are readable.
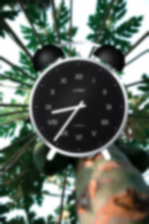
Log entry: 8,36
